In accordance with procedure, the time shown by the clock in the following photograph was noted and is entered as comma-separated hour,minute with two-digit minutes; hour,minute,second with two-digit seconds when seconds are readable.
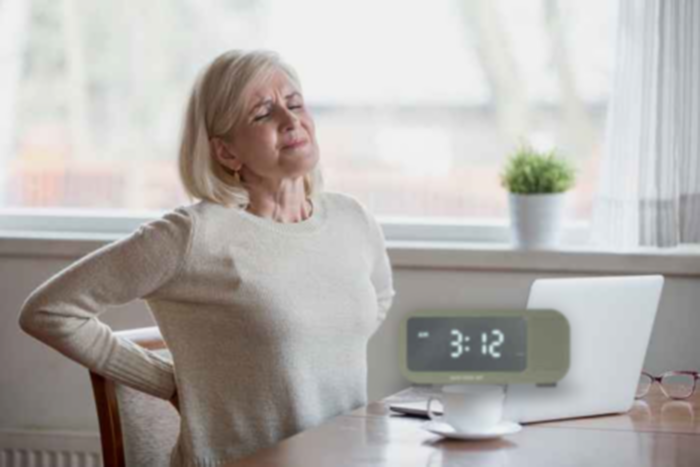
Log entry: 3,12
